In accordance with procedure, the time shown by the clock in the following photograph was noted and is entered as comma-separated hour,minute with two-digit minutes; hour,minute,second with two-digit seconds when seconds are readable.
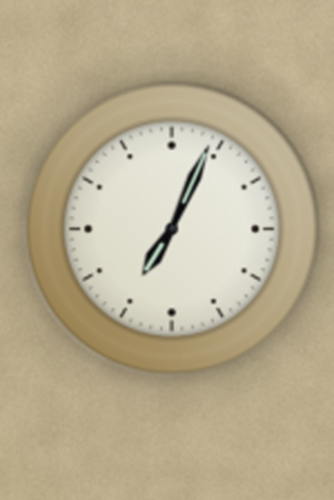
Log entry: 7,04
